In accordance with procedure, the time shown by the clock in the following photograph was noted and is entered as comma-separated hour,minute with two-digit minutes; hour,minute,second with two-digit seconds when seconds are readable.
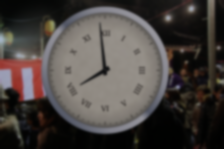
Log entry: 7,59
